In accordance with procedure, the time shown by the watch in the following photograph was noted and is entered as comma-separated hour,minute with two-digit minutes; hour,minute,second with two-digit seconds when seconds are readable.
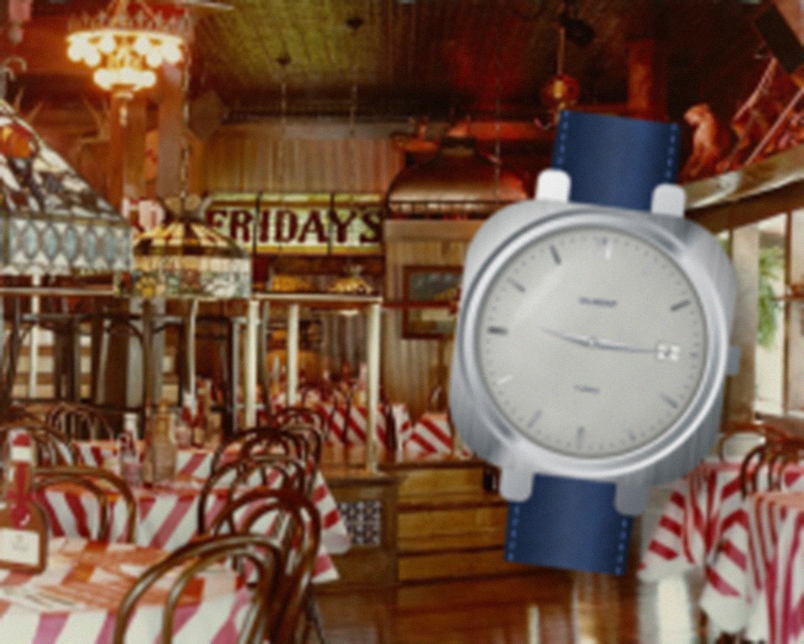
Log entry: 9,15
